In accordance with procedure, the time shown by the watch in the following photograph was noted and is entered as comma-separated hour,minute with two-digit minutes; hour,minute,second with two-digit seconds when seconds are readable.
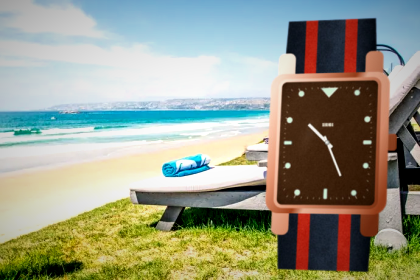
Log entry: 10,26
